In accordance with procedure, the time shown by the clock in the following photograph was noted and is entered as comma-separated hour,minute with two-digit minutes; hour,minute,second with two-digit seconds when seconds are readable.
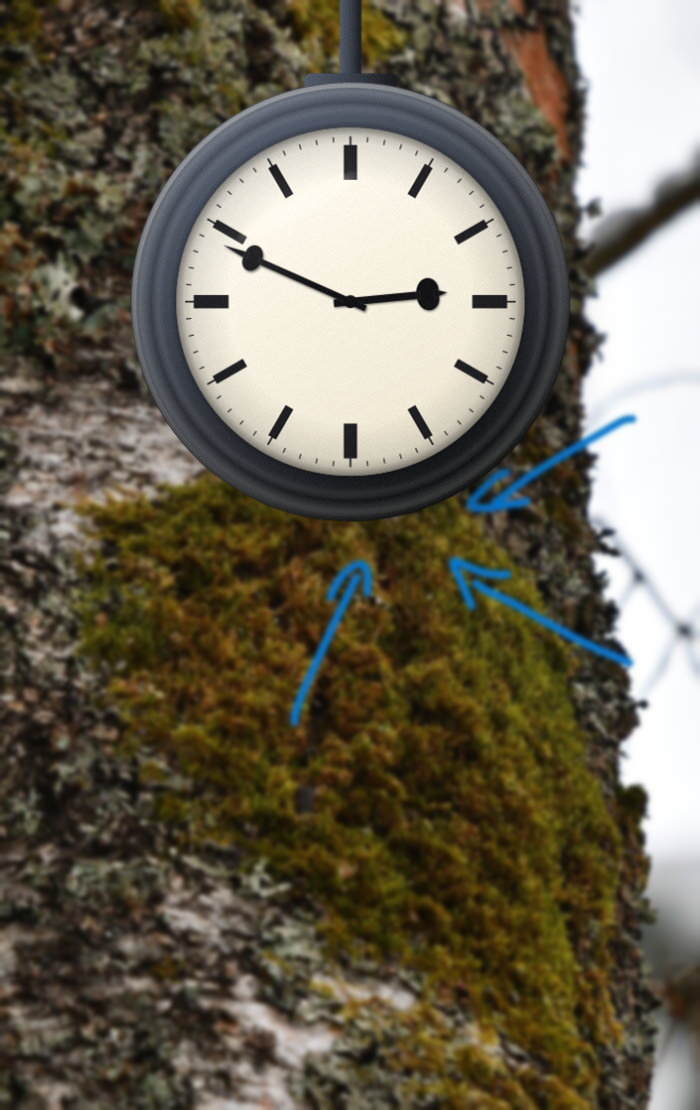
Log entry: 2,49
